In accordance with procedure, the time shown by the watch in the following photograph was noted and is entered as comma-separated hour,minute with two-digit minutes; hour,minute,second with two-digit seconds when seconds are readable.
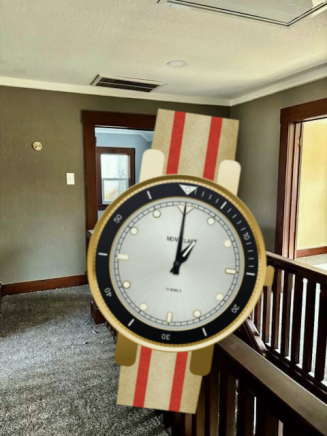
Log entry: 1,00
